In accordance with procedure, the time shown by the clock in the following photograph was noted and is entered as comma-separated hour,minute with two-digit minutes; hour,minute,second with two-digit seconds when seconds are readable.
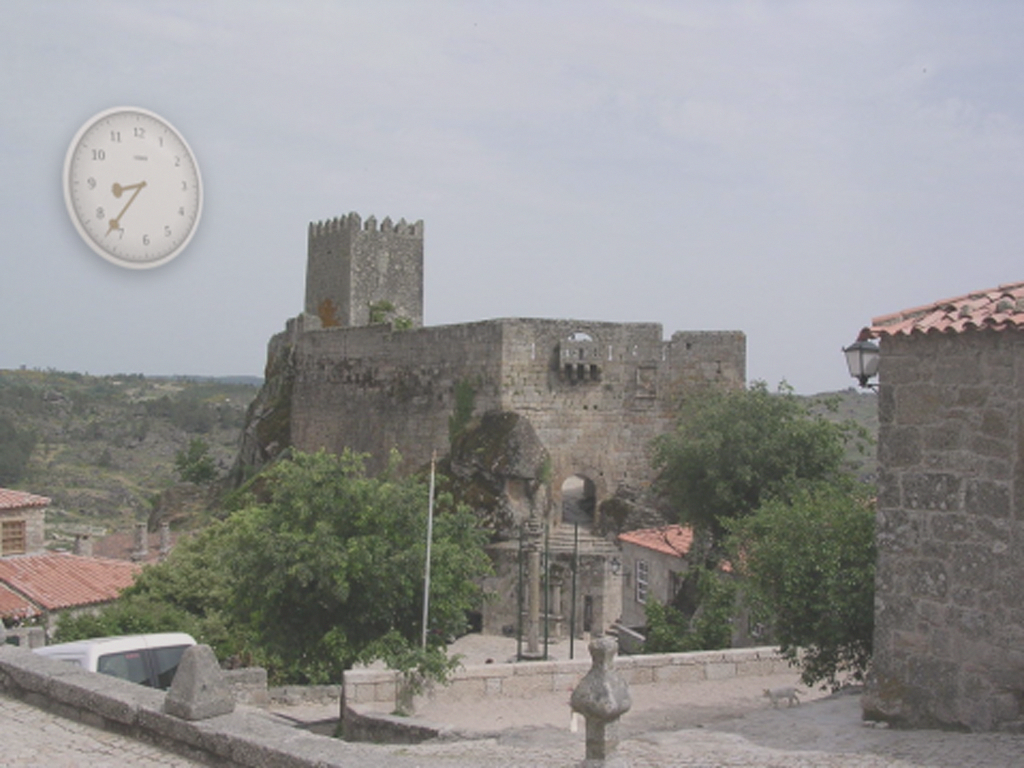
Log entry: 8,37
